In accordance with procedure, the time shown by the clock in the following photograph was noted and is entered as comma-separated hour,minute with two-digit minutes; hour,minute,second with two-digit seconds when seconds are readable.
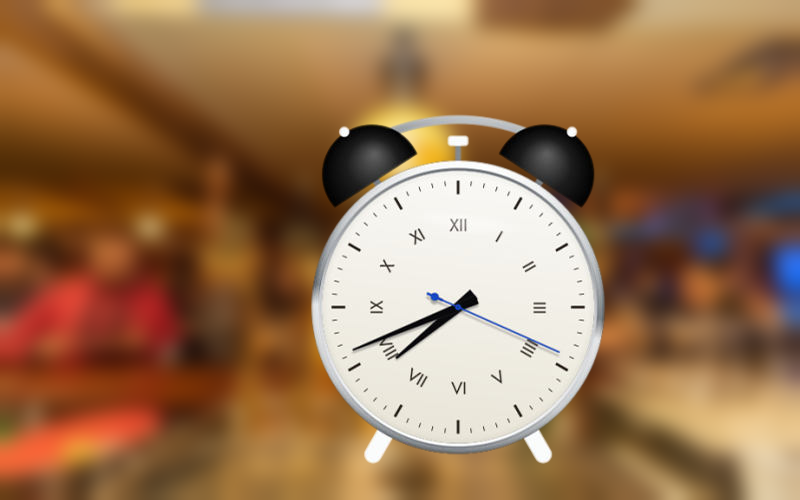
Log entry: 7,41,19
